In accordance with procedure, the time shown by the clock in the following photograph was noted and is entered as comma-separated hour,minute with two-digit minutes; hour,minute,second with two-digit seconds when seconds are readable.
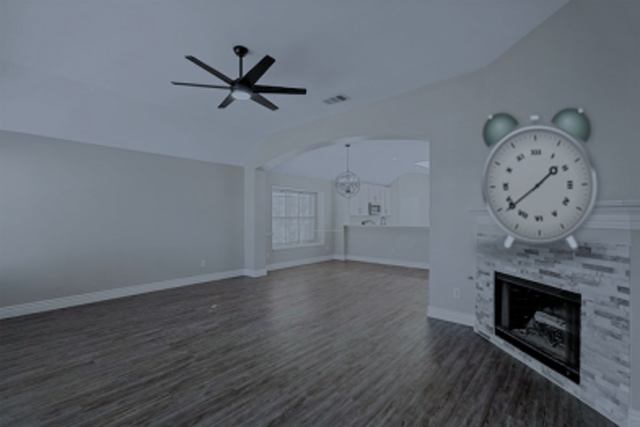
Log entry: 1,39
